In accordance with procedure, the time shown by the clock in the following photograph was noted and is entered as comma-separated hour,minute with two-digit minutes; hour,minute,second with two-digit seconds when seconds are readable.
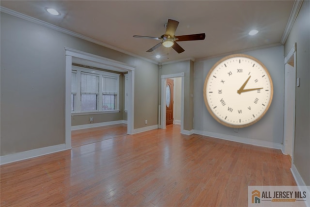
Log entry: 1,14
